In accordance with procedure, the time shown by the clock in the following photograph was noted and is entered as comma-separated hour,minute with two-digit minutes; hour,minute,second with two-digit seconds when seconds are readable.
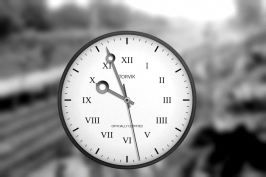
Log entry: 9,56,28
